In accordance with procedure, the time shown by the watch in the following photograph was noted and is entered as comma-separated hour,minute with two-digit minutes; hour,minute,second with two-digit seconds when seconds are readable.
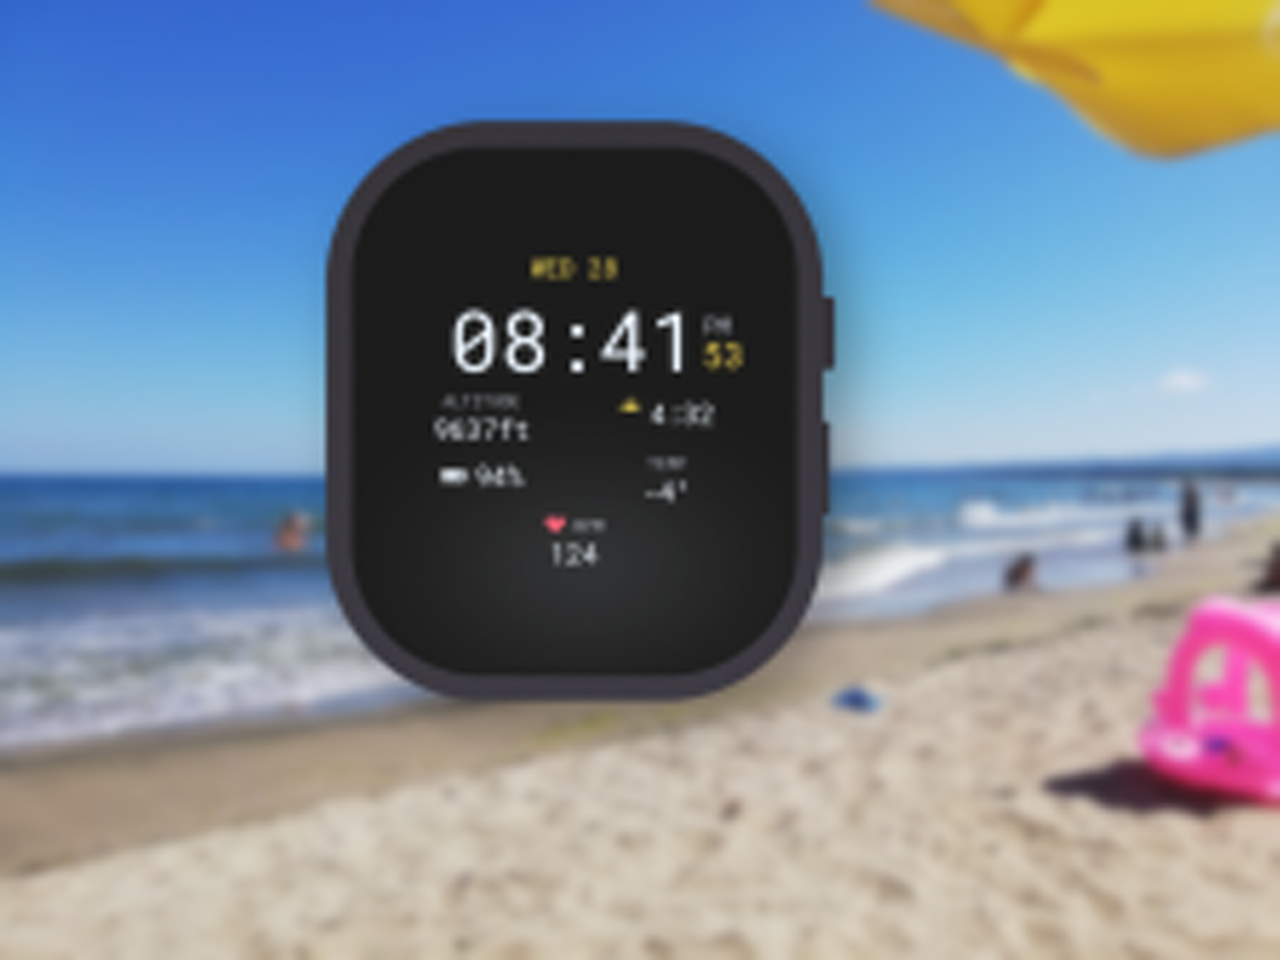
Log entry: 8,41
